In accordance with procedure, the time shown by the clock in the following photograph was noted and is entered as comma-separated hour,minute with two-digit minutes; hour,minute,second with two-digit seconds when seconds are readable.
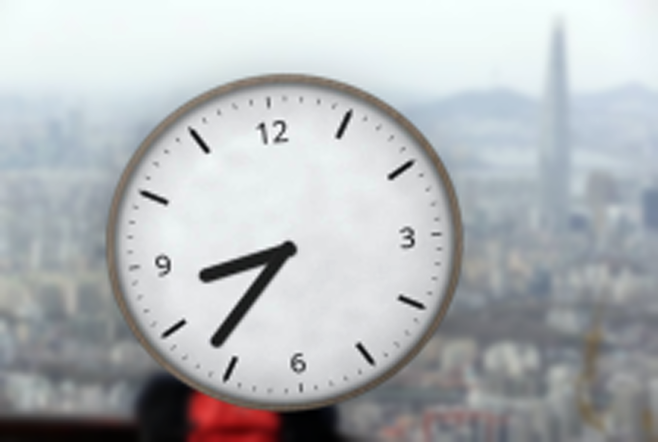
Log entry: 8,37
